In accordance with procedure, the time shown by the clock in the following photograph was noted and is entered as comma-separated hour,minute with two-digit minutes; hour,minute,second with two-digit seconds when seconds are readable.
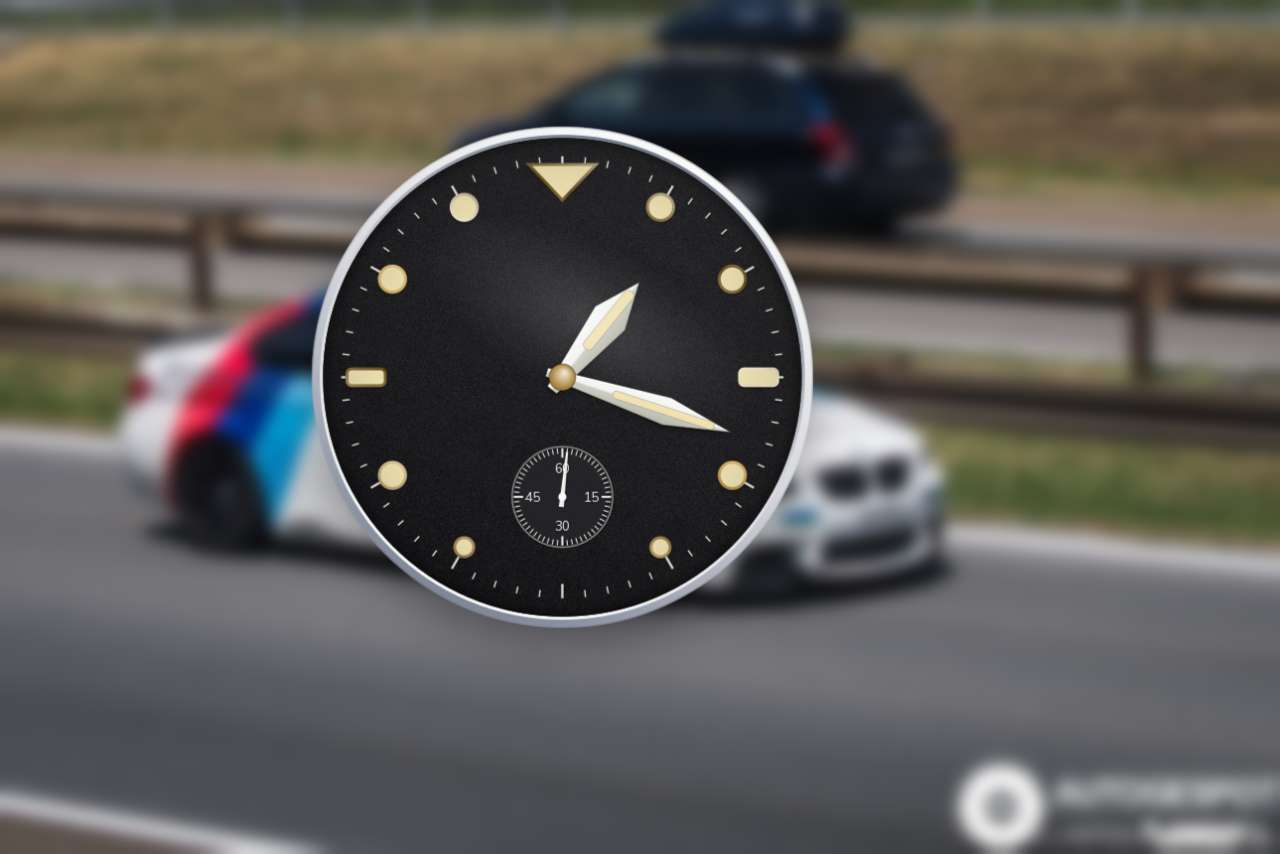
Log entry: 1,18,01
